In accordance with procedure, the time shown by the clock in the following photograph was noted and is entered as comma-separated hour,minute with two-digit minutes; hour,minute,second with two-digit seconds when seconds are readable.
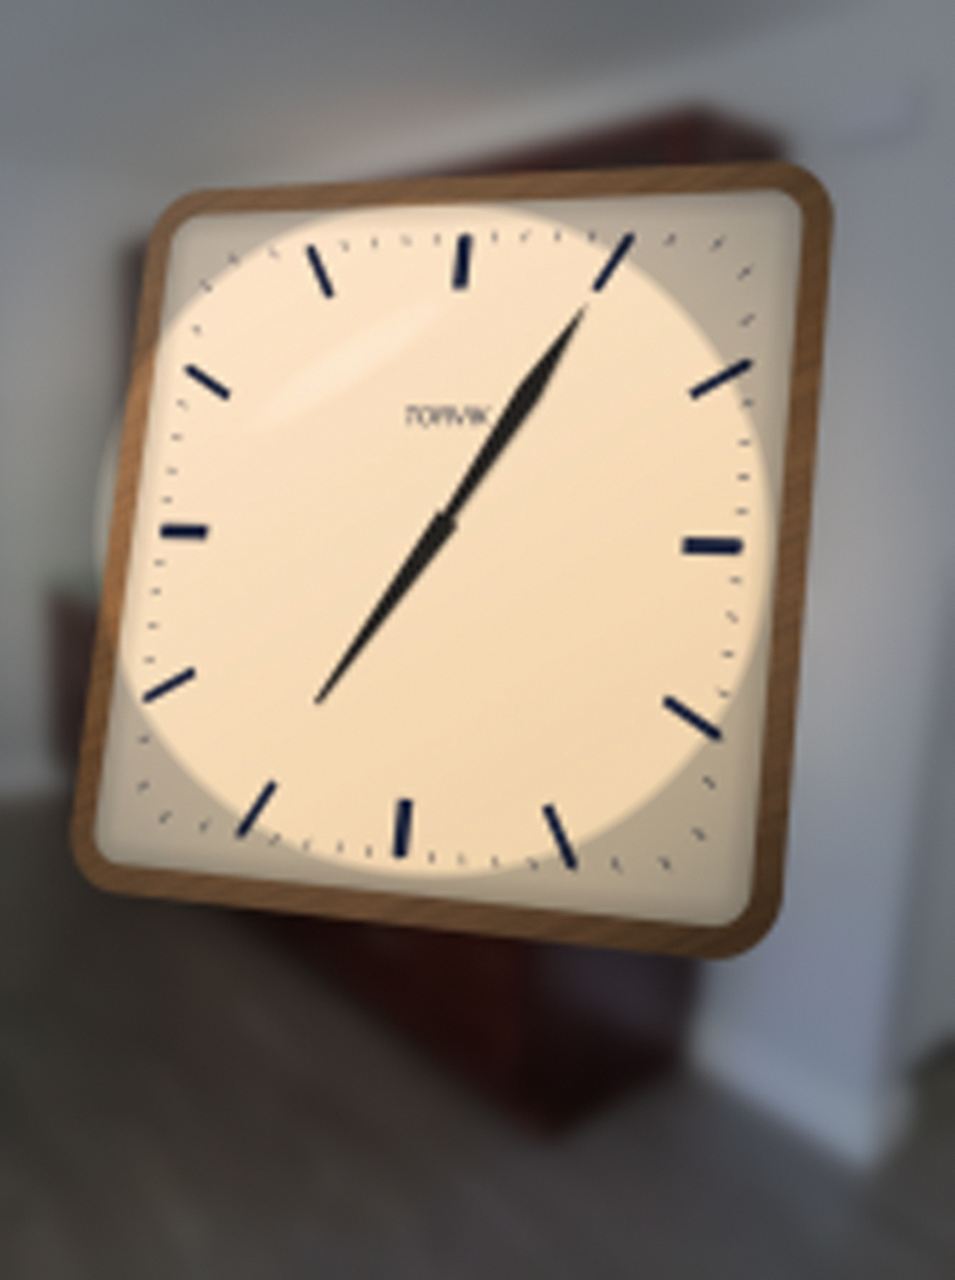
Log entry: 7,05
